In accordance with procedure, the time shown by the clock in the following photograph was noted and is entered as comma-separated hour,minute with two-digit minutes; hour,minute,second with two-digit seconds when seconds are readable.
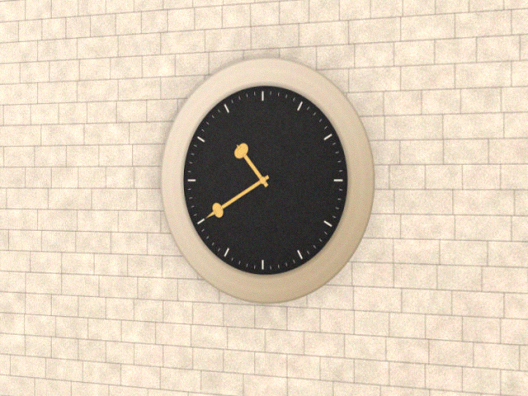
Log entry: 10,40
